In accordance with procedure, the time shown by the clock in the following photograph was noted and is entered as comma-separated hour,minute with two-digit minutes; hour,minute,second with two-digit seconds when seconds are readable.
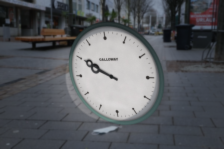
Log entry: 9,50
